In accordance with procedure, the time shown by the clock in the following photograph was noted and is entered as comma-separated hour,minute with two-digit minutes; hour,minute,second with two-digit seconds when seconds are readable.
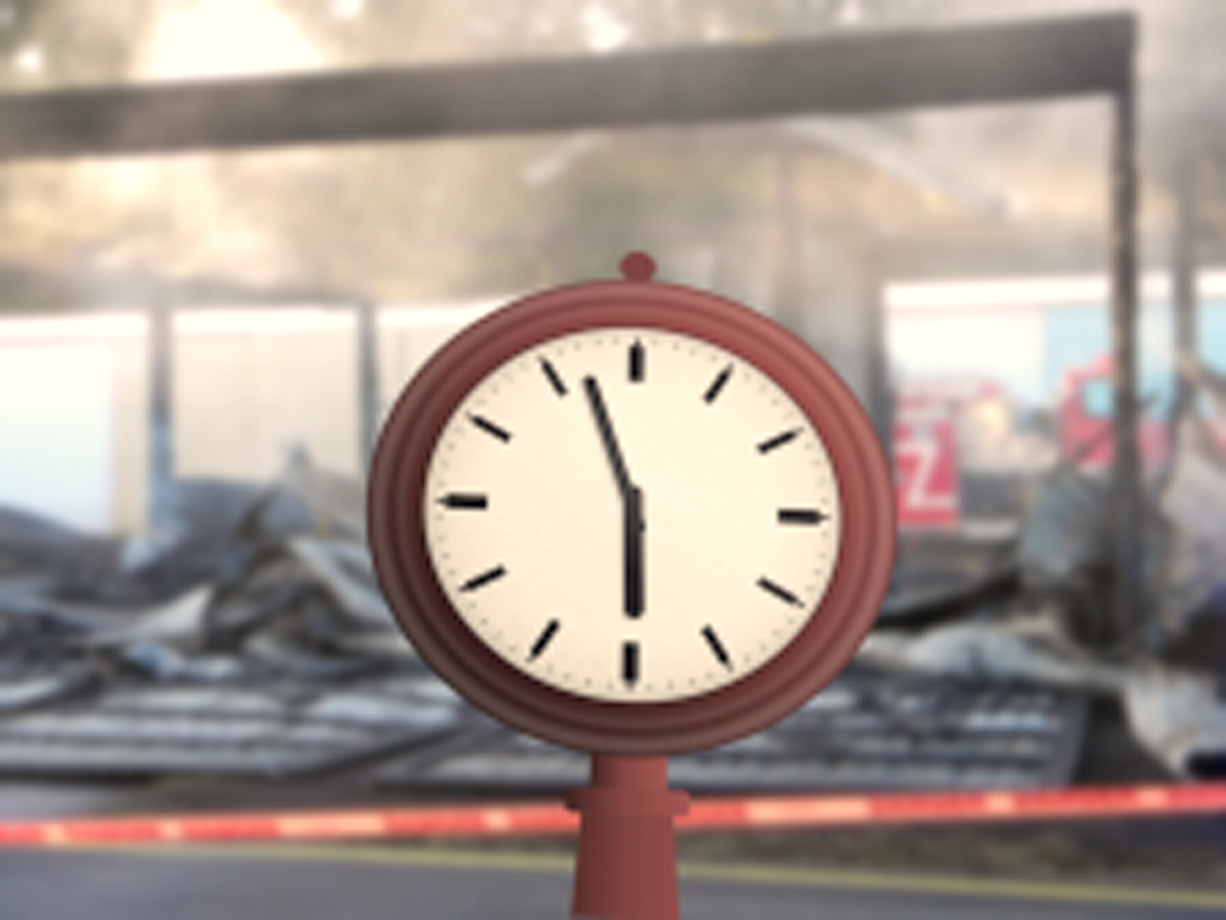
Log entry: 5,57
